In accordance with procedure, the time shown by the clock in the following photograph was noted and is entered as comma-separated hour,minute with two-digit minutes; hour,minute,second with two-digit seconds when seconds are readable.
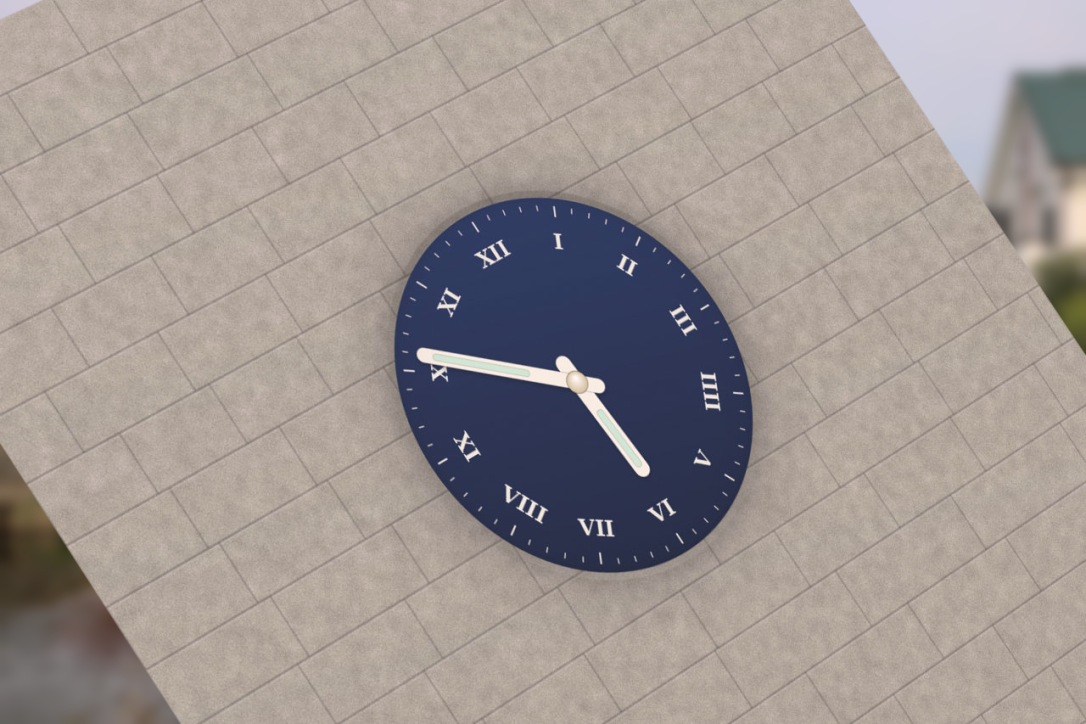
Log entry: 5,51
